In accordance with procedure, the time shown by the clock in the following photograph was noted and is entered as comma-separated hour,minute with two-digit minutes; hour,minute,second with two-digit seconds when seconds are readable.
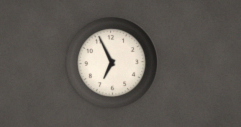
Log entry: 6,56
